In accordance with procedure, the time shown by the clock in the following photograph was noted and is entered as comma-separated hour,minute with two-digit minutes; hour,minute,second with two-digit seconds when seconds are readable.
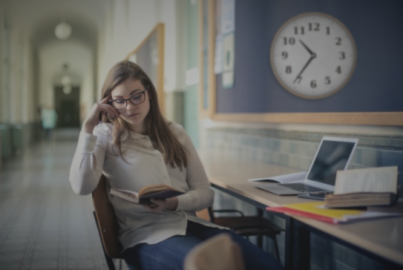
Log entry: 10,36
